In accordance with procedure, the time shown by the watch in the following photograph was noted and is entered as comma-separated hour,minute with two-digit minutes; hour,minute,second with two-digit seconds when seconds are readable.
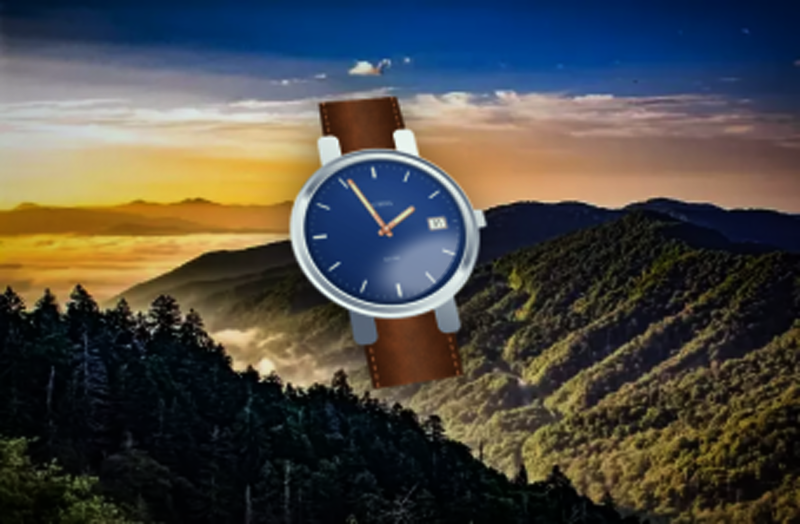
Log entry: 1,56
